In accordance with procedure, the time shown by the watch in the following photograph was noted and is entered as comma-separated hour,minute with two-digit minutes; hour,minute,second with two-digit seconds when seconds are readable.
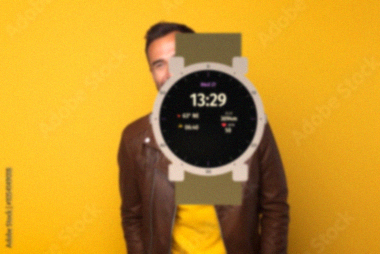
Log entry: 13,29
